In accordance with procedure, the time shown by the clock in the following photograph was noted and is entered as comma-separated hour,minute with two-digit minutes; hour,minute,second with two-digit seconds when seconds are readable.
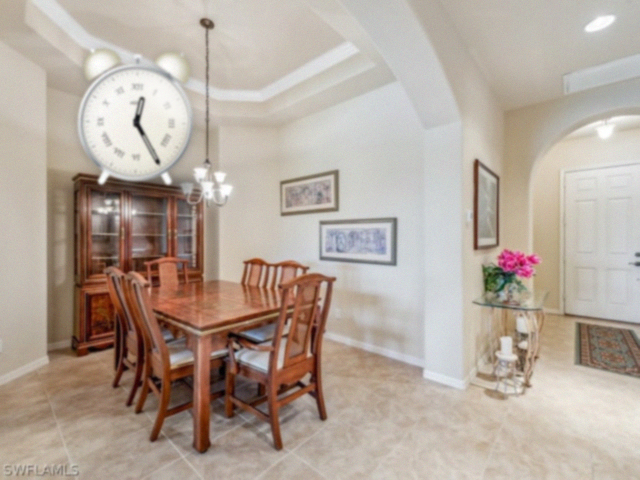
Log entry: 12,25
